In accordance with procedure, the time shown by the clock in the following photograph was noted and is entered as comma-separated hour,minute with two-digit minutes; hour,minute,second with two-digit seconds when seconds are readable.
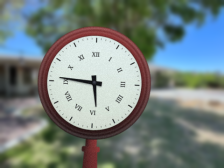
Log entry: 5,46
